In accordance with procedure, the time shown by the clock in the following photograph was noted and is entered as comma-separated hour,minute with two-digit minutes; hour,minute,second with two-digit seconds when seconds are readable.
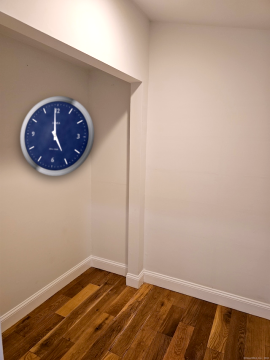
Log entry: 4,59
